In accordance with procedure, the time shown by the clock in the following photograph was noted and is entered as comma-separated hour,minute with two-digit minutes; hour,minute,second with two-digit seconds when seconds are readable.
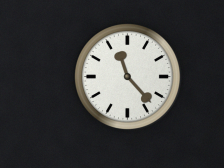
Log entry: 11,23
